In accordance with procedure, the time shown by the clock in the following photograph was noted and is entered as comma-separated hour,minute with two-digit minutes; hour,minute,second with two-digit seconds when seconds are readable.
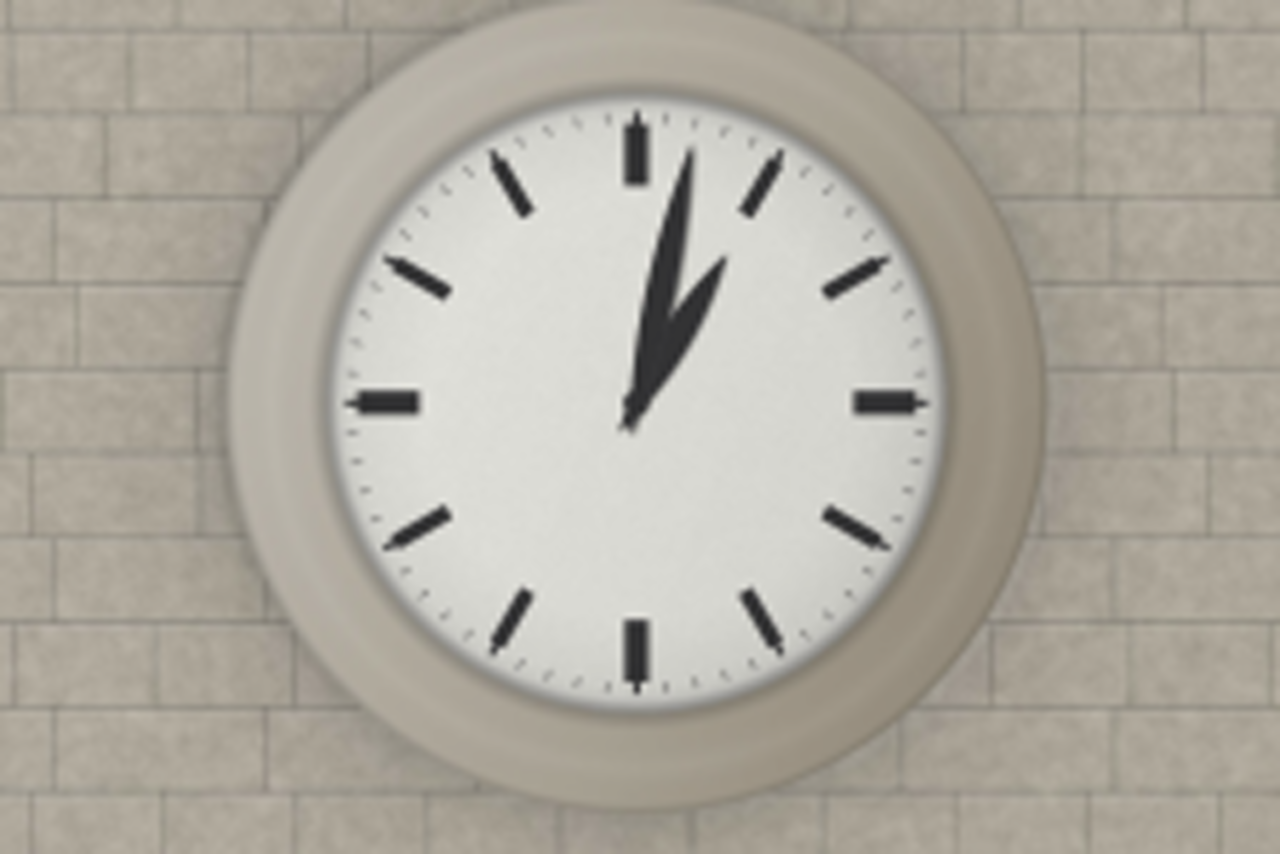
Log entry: 1,02
